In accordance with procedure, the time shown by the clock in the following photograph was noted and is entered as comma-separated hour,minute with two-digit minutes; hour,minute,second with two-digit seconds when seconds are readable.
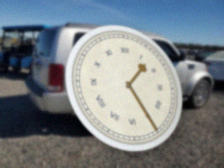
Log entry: 1,25
